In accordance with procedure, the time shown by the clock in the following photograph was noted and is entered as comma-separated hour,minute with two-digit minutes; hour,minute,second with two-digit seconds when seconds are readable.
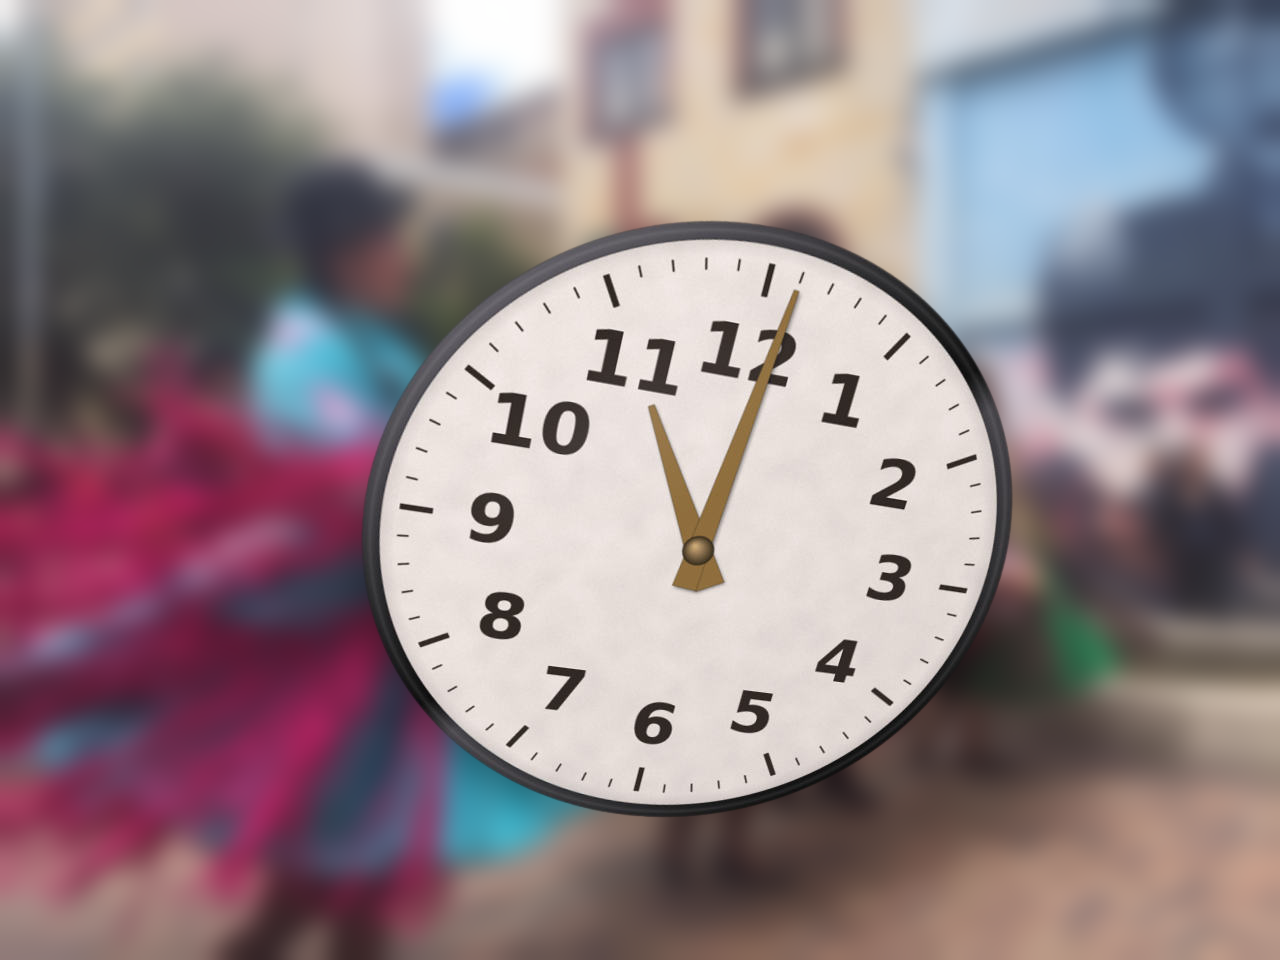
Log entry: 11,01
